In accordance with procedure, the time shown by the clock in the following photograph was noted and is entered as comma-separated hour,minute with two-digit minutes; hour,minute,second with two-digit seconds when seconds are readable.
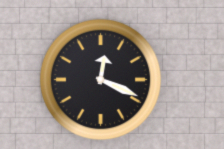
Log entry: 12,19
